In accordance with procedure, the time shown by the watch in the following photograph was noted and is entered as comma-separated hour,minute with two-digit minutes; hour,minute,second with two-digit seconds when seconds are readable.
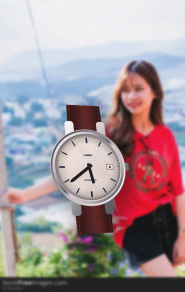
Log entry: 5,39
